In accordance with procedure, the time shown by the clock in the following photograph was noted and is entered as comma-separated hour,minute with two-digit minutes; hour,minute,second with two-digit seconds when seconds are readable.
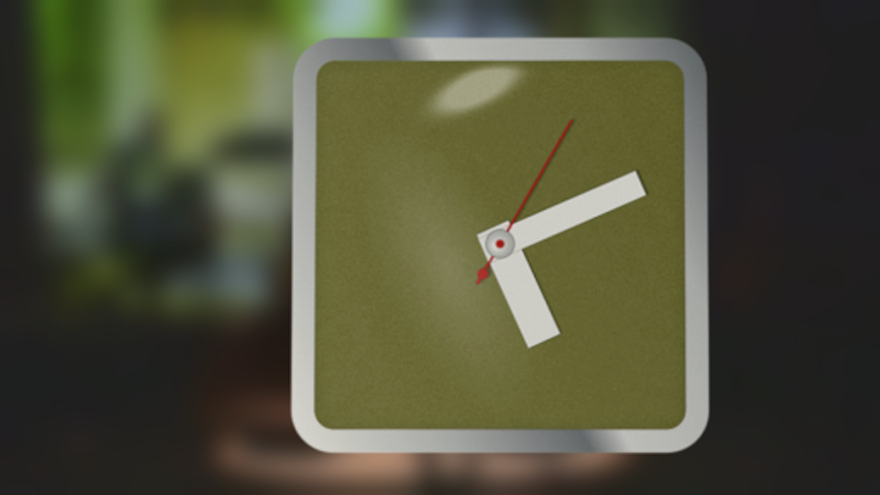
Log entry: 5,11,05
